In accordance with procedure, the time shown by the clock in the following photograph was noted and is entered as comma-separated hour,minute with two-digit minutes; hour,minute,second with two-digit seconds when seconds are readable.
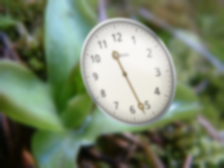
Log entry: 11,27
